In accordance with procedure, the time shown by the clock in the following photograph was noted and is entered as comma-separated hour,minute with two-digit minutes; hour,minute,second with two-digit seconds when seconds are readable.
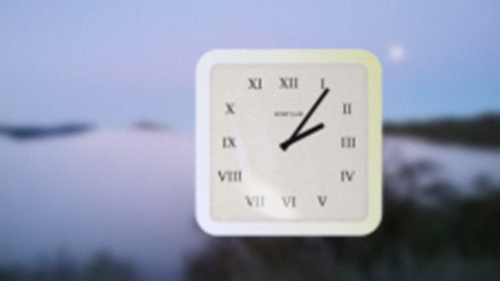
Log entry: 2,06
